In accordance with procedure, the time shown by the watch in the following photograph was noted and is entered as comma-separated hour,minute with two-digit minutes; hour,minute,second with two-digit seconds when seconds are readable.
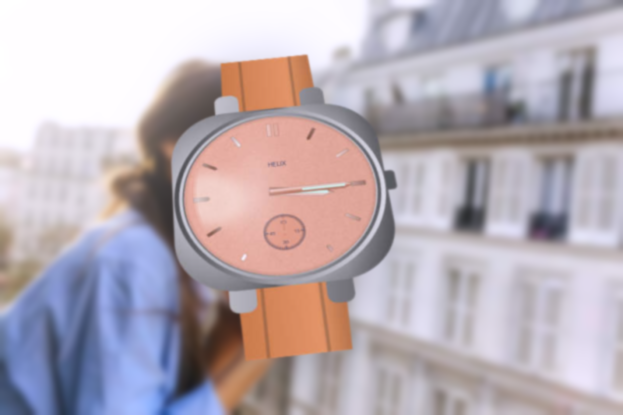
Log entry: 3,15
